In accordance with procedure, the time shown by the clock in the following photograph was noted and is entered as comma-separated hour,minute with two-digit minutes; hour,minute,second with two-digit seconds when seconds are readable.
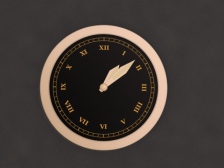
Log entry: 1,08
